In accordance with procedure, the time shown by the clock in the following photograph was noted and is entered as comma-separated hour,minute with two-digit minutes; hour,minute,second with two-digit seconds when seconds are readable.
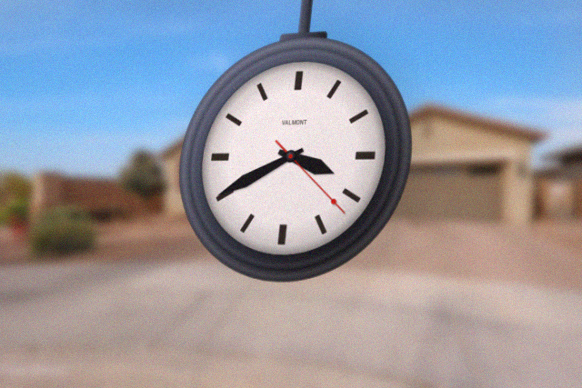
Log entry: 3,40,22
